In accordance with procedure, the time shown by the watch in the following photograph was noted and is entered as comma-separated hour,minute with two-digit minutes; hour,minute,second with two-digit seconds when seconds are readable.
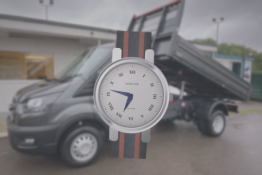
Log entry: 6,47
